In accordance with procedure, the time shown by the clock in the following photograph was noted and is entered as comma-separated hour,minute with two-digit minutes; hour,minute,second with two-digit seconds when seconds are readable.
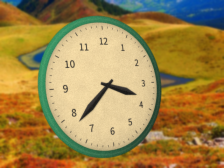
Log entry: 3,38
